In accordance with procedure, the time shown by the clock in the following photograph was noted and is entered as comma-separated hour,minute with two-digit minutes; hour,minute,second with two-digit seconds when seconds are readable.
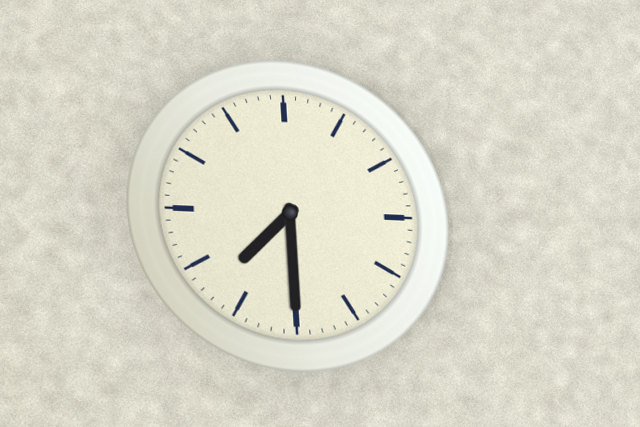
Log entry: 7,30
